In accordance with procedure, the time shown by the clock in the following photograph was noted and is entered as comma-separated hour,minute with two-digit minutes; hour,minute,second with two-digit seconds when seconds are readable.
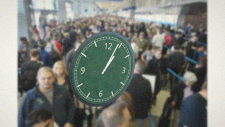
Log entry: 1,04
